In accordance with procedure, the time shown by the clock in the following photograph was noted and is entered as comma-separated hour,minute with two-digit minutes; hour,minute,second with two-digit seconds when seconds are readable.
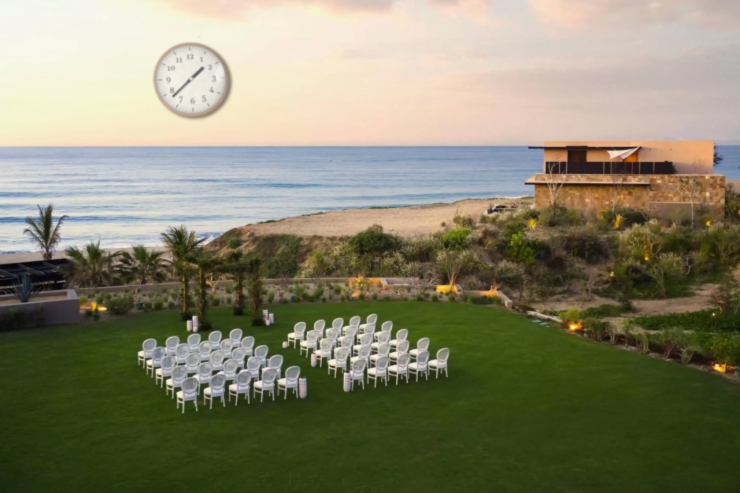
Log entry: 1,38
